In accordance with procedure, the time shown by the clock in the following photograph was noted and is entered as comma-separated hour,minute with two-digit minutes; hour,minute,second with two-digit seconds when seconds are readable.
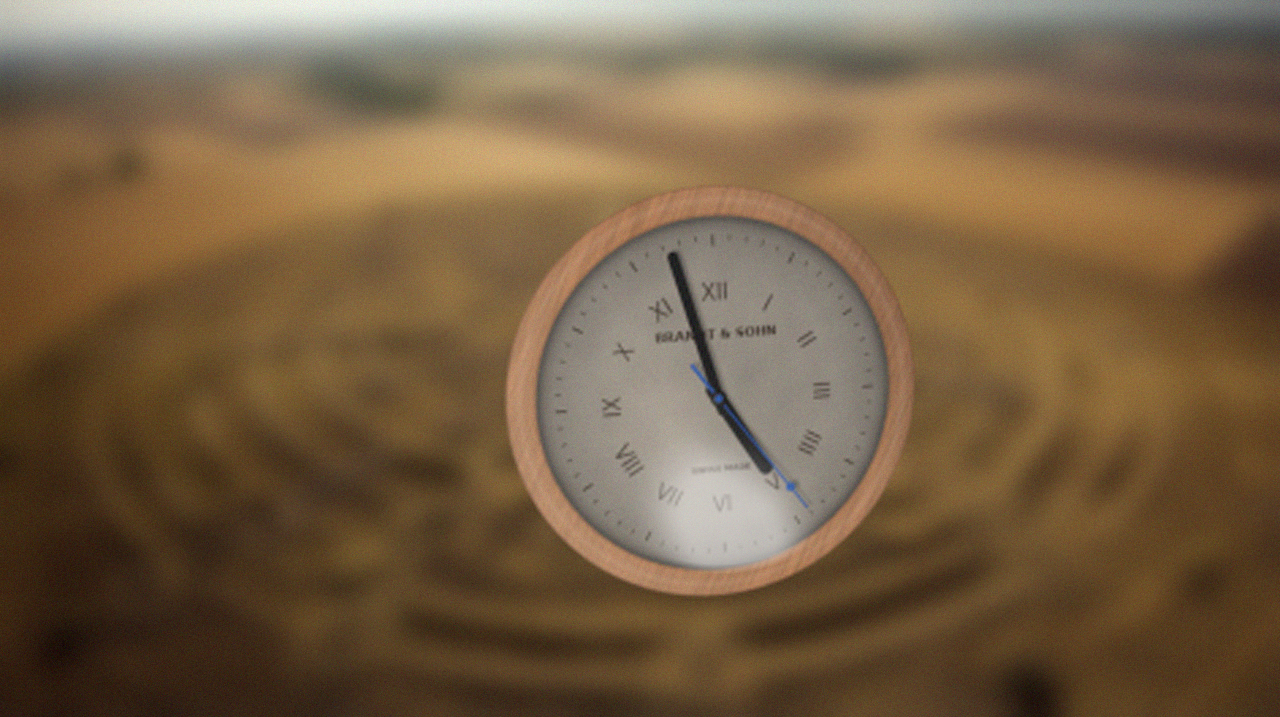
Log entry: 4,57,24
